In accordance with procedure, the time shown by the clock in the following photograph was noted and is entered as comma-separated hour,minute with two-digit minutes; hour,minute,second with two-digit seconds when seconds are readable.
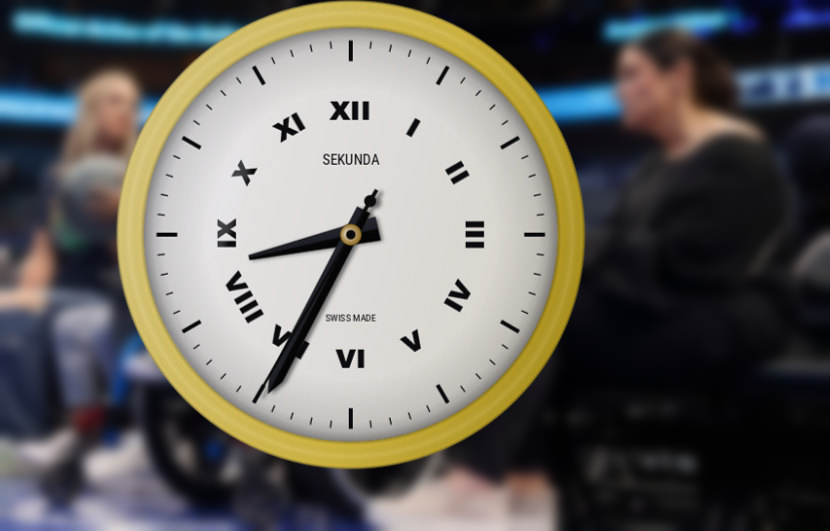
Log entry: 8,34,35
